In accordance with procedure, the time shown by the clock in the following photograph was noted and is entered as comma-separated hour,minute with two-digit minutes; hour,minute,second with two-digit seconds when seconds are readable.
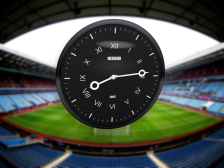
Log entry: 8,14
